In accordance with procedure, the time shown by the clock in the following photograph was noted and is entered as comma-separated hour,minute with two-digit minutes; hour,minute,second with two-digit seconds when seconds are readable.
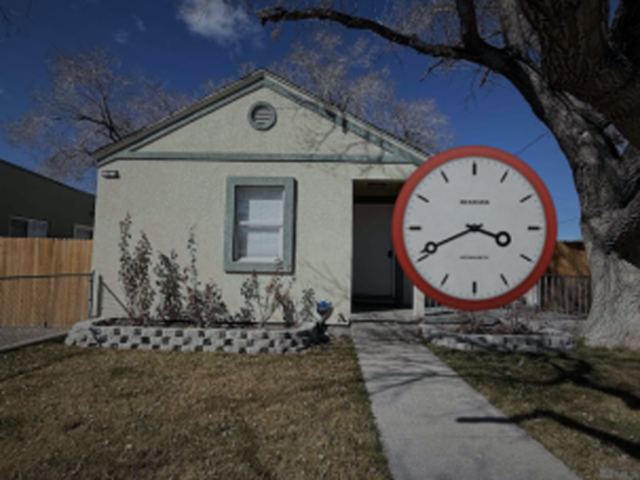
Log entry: 3,41
